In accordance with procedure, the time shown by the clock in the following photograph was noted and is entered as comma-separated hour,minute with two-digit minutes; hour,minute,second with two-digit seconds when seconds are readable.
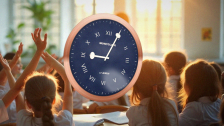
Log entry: 9,04
